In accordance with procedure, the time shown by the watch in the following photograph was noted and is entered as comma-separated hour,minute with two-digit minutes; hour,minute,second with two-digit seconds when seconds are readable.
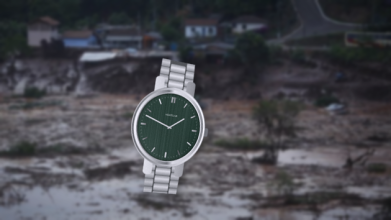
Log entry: 1,48
